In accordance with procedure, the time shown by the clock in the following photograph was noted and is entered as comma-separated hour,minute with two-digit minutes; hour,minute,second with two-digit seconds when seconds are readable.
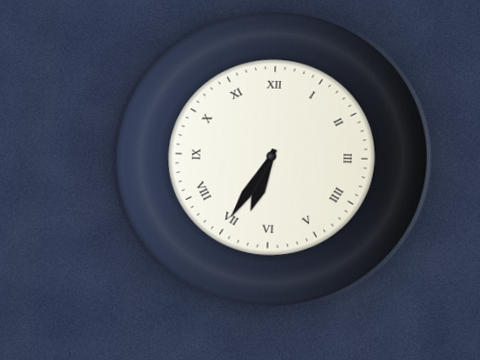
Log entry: 6,35
